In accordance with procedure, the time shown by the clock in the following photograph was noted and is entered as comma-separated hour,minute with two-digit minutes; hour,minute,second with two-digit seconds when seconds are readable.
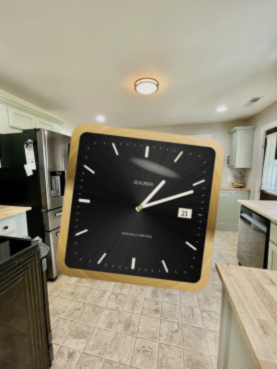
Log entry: 1,11
